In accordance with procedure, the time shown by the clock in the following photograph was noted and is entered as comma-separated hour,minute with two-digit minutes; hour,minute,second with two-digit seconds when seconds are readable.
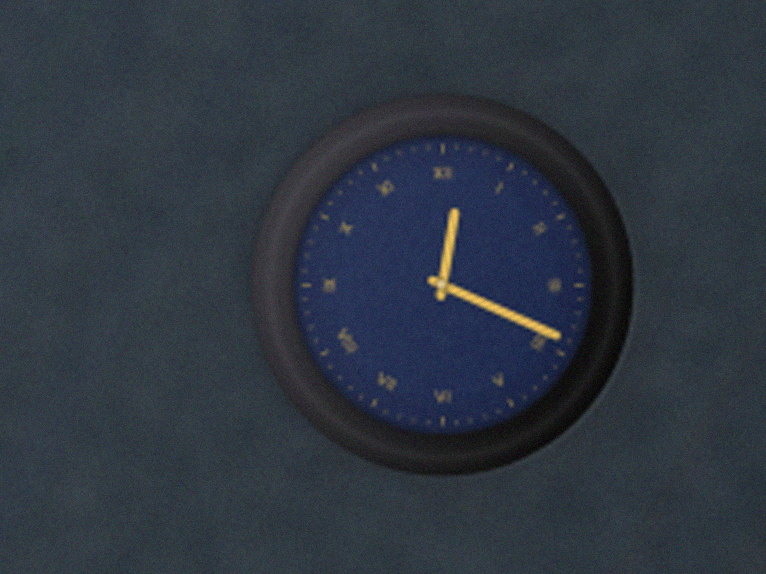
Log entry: 12,19
